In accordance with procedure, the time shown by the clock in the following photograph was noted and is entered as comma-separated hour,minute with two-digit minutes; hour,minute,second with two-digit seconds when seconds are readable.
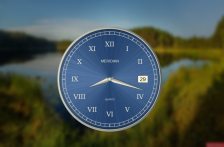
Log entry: 8,18
